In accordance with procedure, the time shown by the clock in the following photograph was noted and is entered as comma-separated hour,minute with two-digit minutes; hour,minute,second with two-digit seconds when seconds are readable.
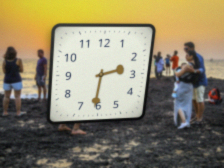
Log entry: 2,31
